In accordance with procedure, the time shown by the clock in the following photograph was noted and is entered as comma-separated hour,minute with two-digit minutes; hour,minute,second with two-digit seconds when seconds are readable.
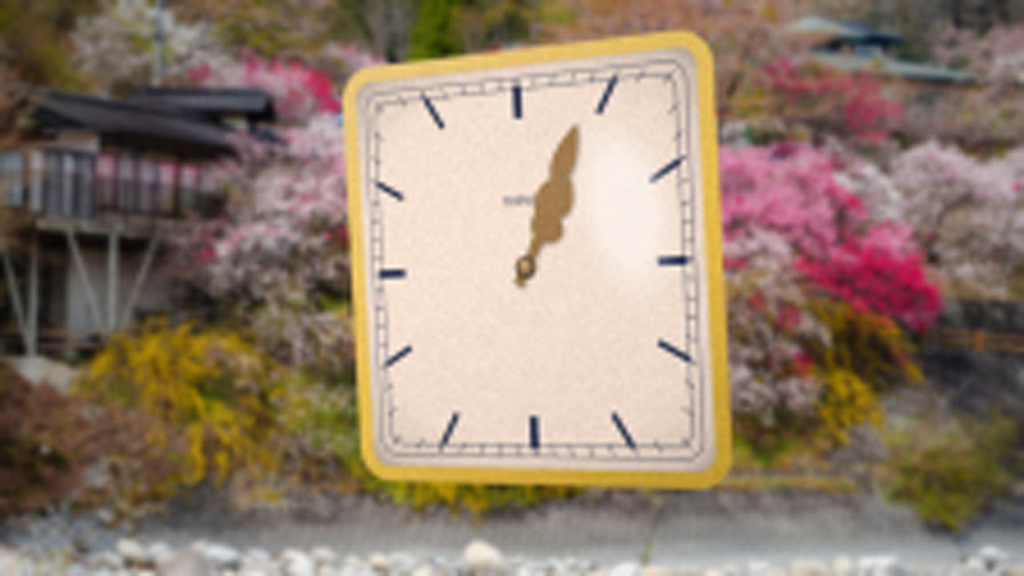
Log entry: 1,04
